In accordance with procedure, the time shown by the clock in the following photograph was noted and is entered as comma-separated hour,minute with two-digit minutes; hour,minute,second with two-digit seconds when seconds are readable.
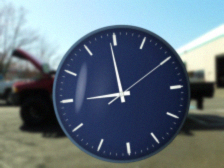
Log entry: 8,59,10
